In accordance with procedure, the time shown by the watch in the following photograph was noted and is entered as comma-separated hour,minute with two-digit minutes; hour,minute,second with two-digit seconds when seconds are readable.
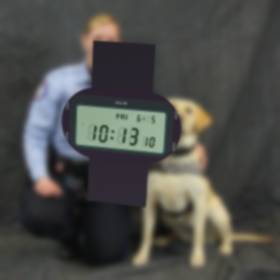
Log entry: 10,13,10
